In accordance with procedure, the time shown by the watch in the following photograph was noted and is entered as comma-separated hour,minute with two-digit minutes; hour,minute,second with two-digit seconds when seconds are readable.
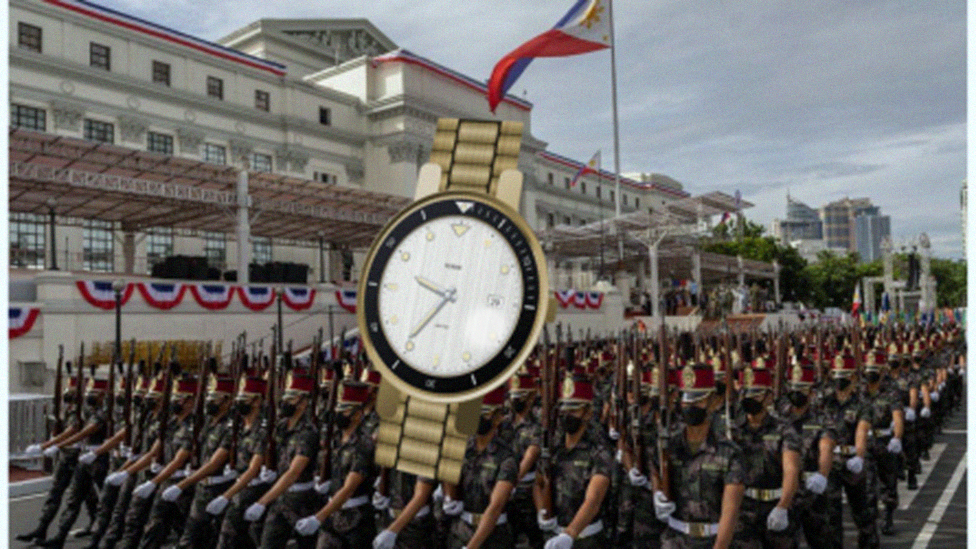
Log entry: 9,36
